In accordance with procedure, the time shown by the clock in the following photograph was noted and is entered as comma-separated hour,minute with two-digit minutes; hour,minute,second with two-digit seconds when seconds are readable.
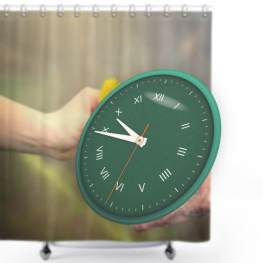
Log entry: 9,44,31
